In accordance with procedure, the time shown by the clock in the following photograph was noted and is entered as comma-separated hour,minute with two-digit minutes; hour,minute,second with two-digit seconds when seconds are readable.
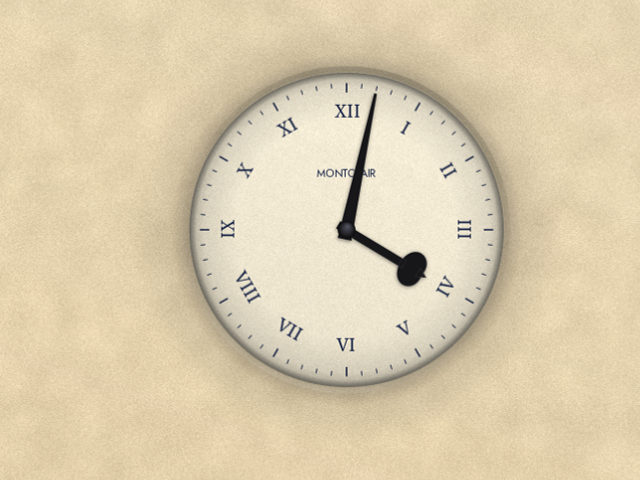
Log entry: 4,02
